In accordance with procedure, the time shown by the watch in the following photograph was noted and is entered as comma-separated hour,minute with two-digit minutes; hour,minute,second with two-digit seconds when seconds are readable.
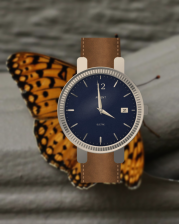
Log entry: 3,59
